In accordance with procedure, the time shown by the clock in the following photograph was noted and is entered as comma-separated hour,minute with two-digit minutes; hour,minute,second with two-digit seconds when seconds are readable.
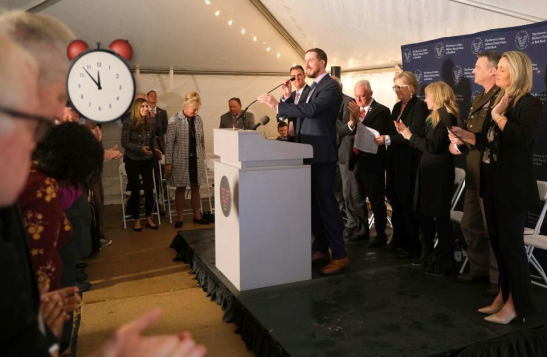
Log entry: 11,53
